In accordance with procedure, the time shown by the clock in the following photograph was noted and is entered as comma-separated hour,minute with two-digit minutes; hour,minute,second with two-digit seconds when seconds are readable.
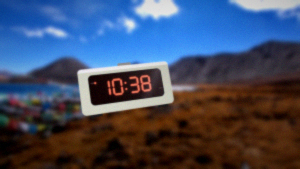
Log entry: 10,38
